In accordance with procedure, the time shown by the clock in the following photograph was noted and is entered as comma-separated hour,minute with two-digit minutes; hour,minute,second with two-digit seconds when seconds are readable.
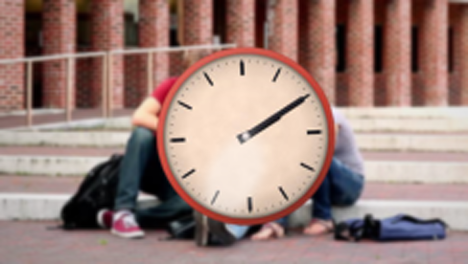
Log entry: 2,10
